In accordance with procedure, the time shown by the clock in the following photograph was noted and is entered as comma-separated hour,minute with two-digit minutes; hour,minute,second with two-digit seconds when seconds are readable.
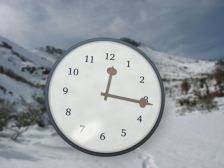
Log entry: 12,16
